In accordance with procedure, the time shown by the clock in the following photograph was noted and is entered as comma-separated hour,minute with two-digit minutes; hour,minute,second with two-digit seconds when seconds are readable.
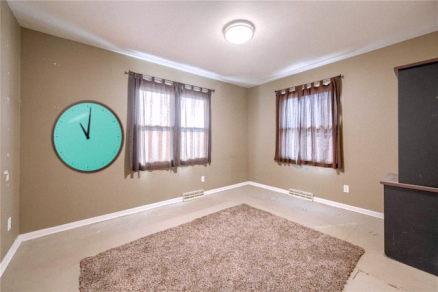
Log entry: 11,01
